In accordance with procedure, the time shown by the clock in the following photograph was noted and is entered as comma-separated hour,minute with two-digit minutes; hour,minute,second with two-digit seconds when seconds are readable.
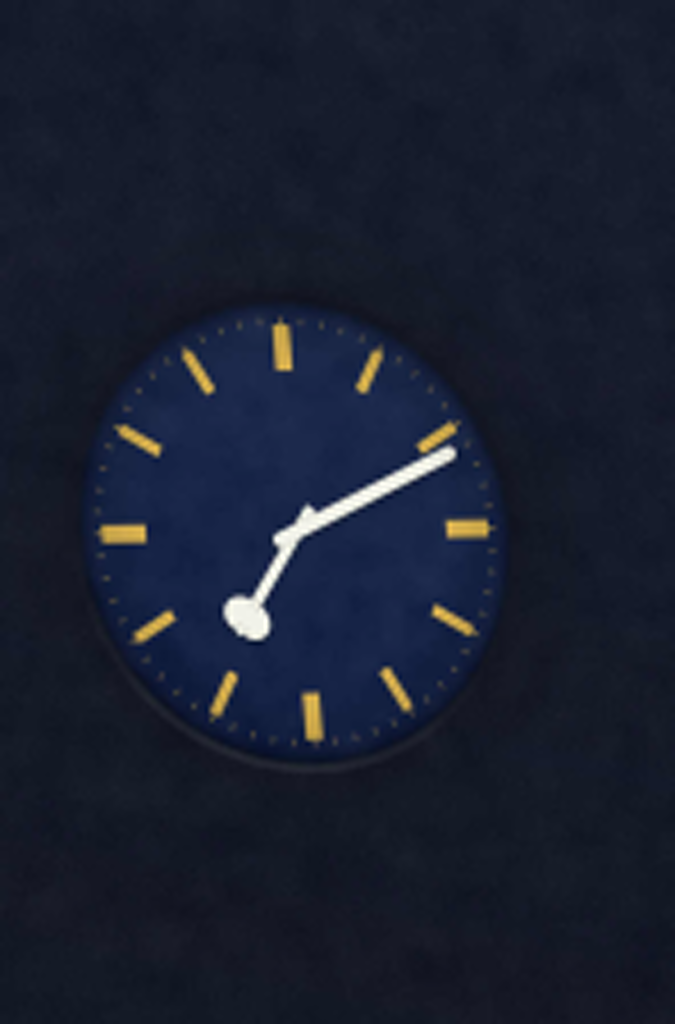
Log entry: 7,11
